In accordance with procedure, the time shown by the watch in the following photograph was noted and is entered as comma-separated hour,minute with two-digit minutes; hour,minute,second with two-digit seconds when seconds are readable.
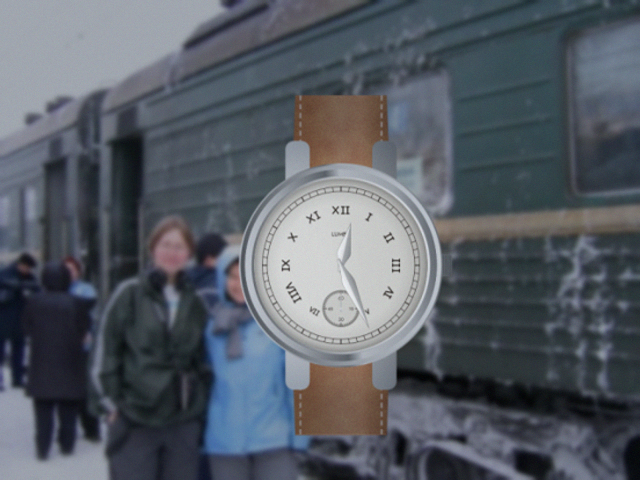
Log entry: 12,26
